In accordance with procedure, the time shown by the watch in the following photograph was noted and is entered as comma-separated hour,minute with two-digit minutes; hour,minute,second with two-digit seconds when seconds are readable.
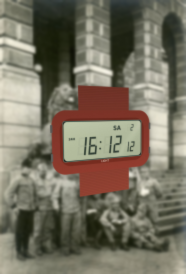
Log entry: 16,12,12
